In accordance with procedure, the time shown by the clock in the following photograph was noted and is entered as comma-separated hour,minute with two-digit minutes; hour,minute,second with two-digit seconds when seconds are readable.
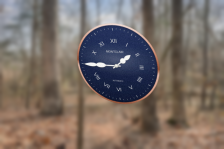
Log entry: 1,45
